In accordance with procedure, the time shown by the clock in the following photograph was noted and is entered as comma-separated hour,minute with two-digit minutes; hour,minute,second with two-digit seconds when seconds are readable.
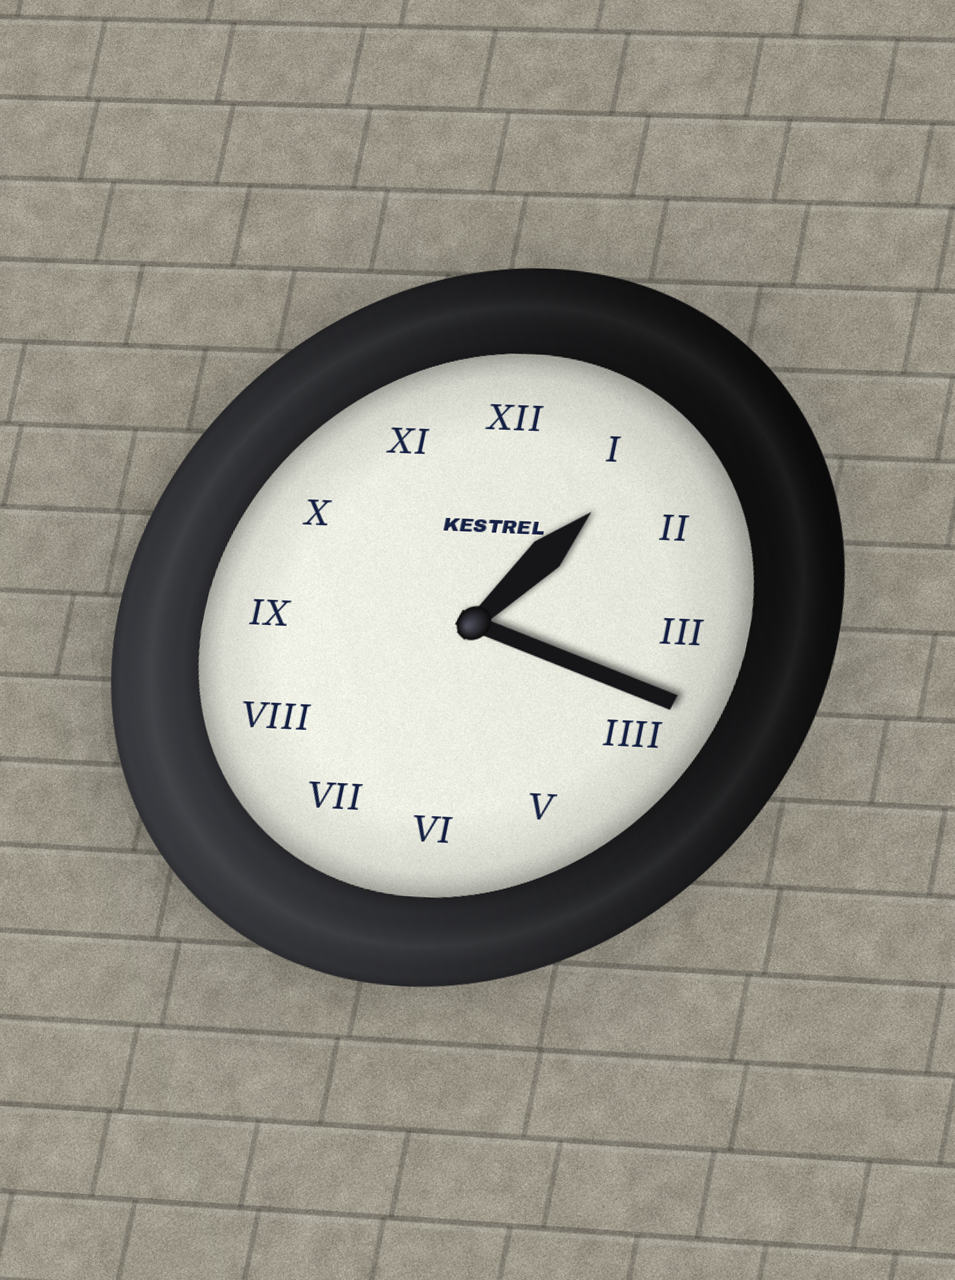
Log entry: 1,18
